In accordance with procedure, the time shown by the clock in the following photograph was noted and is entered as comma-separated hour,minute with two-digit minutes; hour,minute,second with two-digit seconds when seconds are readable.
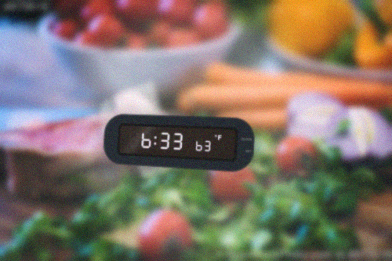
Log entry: 6,33
